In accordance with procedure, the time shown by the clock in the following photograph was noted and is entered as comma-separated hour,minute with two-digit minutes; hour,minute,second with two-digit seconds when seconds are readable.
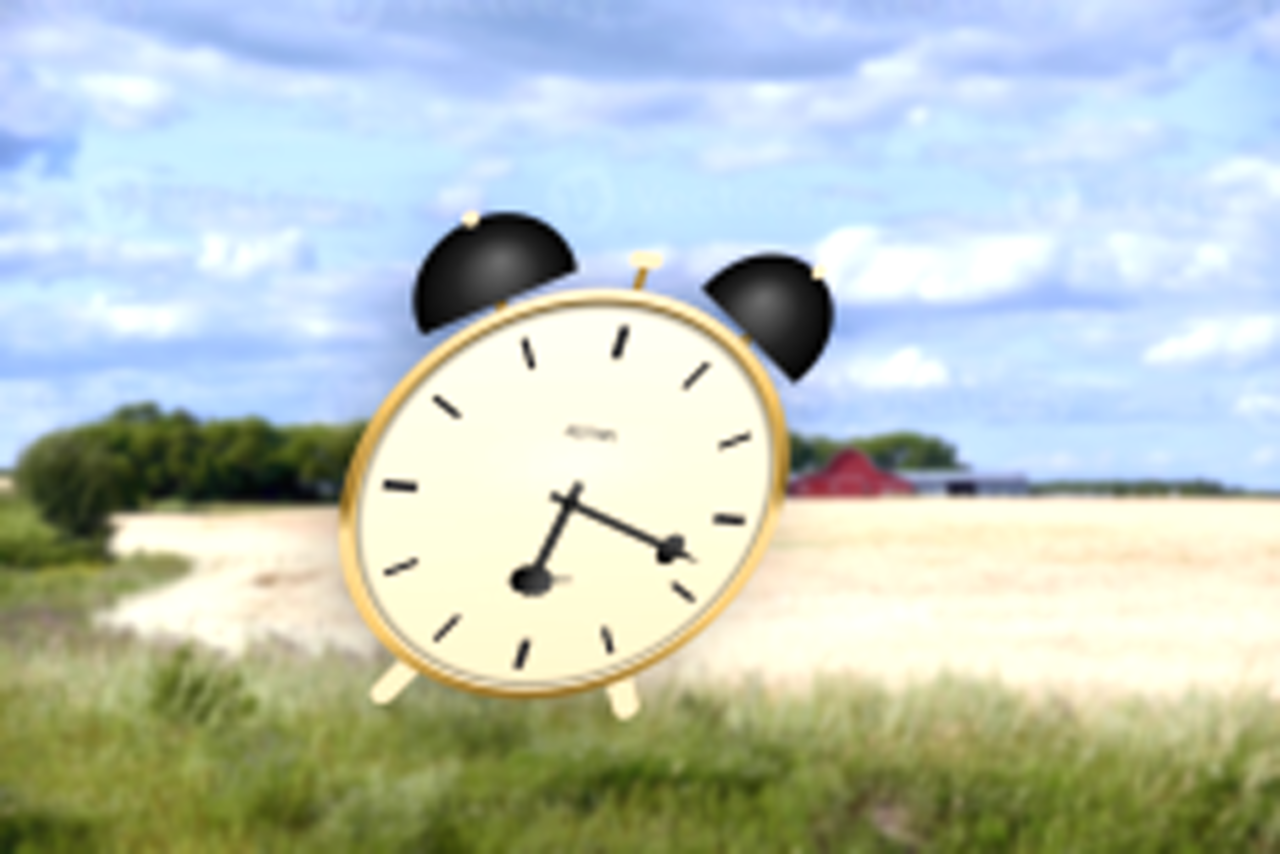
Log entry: 6,18
